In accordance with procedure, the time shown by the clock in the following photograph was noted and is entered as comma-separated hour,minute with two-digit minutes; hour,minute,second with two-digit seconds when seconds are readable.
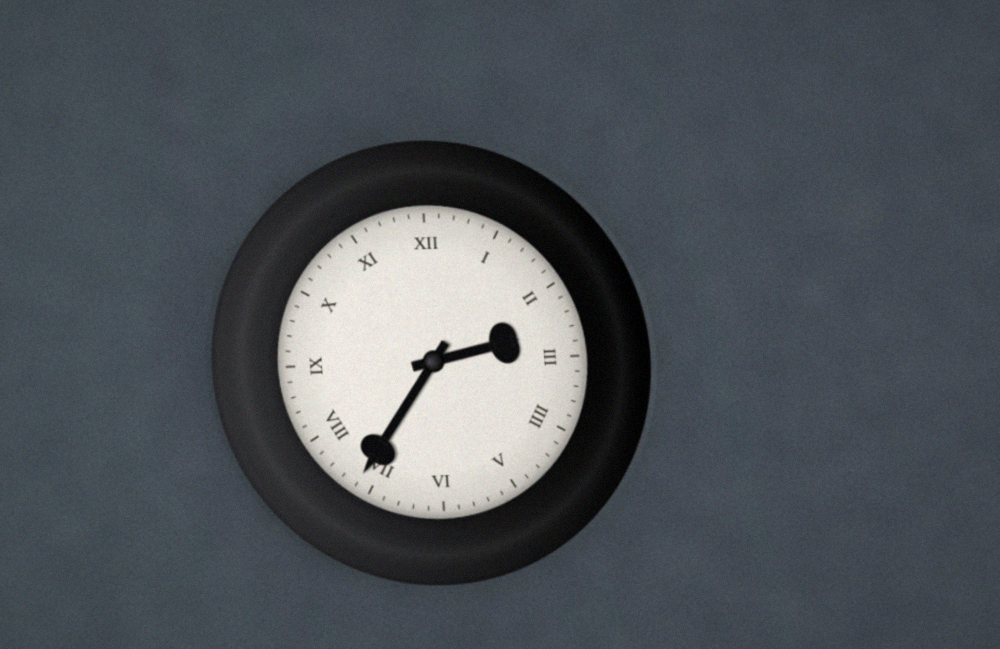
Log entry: 2,36
